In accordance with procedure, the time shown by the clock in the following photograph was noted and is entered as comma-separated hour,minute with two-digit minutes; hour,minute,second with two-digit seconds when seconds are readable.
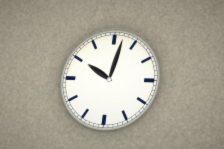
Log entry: 10,02
